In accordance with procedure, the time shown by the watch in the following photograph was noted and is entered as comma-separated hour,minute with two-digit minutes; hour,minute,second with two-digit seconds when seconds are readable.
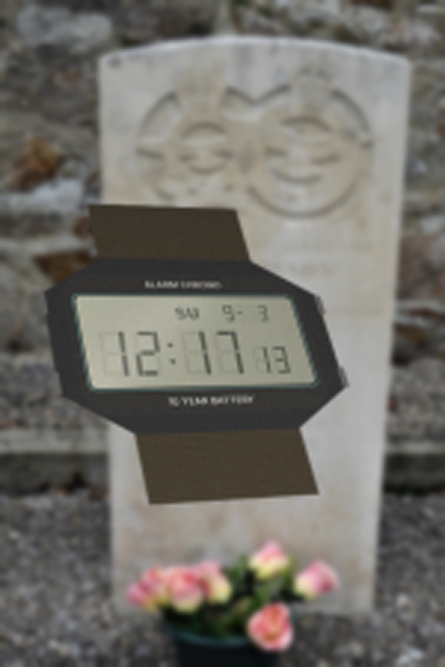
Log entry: 12,17,13
